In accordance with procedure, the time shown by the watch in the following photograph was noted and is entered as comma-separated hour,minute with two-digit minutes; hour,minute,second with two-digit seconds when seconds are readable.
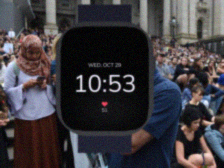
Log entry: 10,53
